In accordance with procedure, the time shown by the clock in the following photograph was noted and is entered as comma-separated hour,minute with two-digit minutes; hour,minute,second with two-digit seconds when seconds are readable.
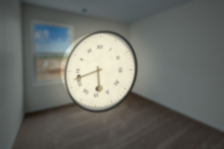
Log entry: 5,42
